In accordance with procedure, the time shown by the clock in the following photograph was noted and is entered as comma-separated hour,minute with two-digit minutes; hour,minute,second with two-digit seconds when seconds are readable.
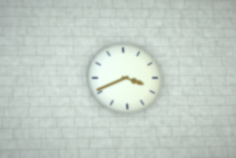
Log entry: 3,41
